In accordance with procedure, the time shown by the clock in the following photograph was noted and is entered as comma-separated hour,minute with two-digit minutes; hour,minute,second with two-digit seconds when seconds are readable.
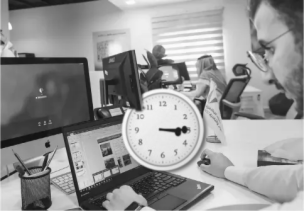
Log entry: 3,15
